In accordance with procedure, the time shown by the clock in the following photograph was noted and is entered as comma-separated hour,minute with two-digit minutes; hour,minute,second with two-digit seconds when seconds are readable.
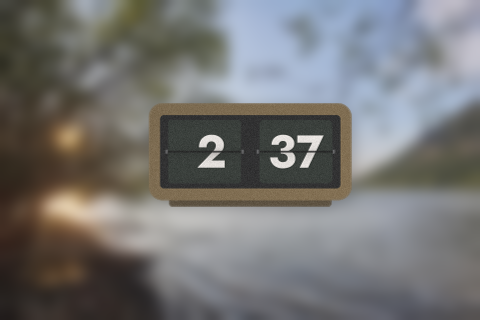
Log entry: 2,37
